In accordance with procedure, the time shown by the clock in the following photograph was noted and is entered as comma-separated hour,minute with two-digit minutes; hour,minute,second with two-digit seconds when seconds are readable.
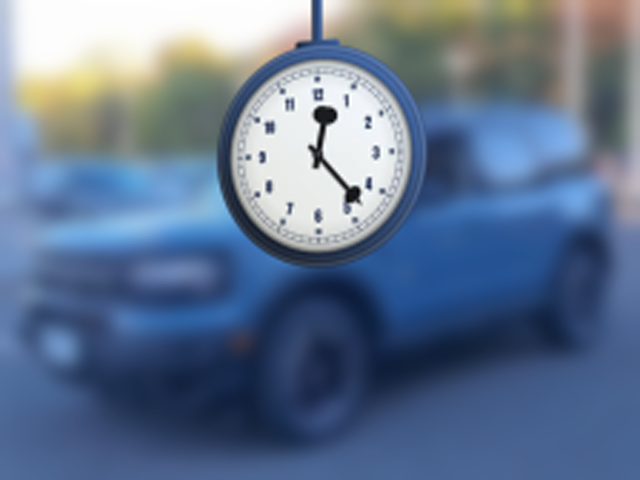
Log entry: 12,23
